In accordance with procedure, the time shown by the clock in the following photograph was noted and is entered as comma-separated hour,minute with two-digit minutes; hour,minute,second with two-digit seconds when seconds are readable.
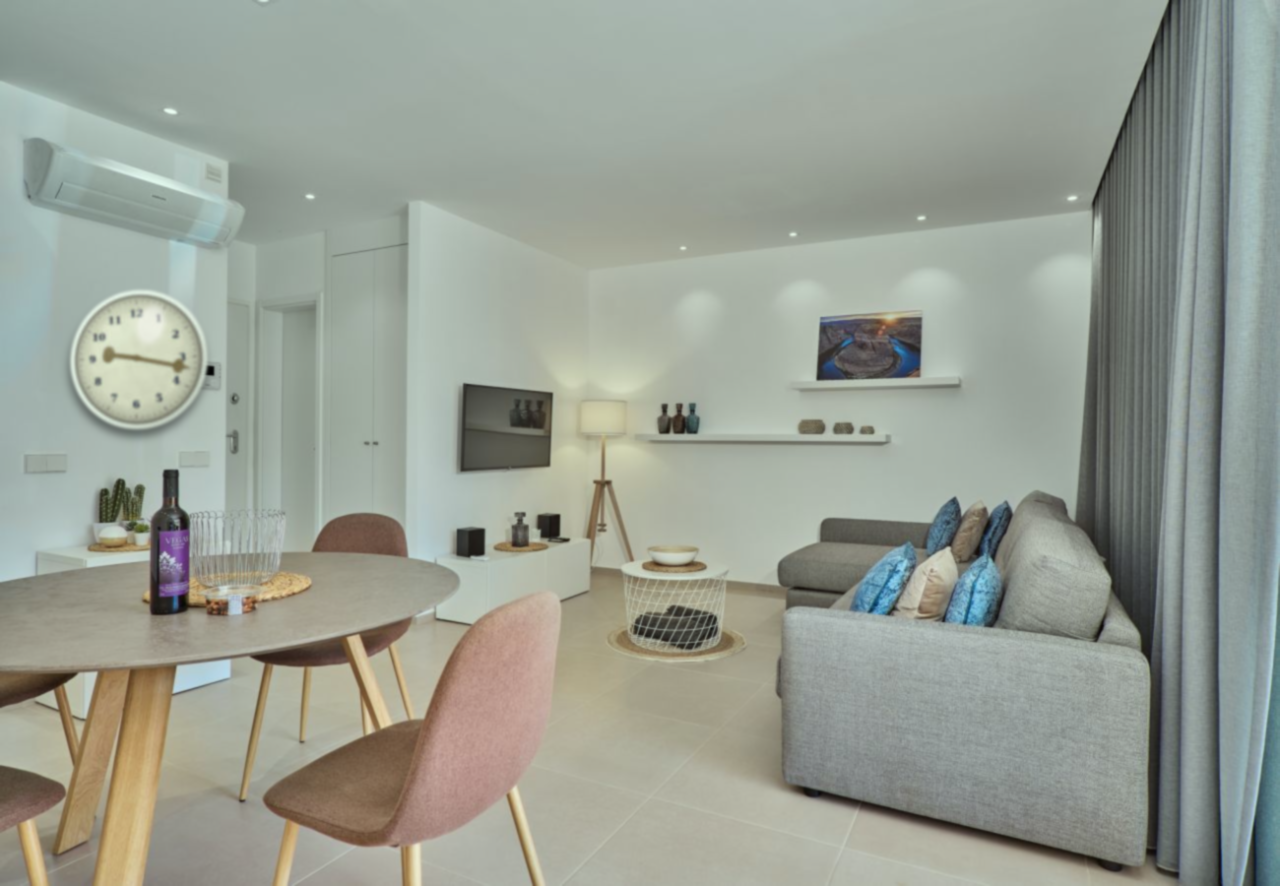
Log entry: 9,17
